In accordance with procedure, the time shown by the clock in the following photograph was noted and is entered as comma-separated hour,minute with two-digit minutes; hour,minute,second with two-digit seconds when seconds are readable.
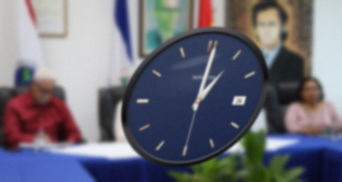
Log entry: 1,00,30
